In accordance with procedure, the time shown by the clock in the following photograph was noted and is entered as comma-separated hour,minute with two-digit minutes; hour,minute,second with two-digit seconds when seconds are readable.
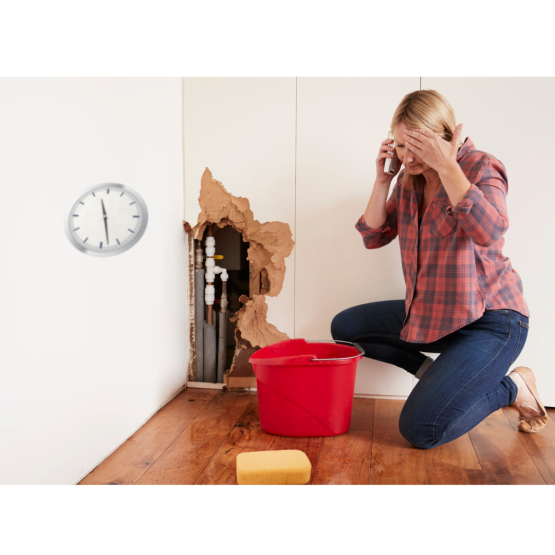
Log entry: 11,28
